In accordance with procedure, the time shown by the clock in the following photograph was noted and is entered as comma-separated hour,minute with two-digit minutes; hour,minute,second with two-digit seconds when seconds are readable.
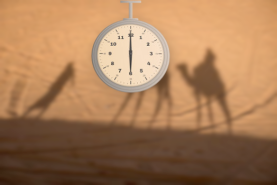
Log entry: 6,00
